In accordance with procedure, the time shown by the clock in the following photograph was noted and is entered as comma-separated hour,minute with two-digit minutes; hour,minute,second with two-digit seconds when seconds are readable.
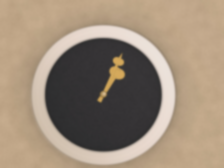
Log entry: 1,04
